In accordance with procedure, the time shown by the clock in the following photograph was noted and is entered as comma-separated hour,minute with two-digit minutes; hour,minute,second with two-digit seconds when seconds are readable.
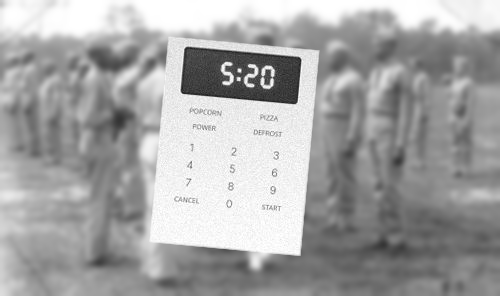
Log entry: 5,20
